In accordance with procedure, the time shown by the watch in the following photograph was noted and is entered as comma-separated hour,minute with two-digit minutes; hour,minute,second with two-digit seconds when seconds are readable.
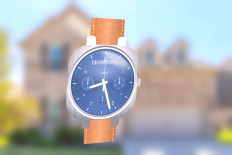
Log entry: 8,27
